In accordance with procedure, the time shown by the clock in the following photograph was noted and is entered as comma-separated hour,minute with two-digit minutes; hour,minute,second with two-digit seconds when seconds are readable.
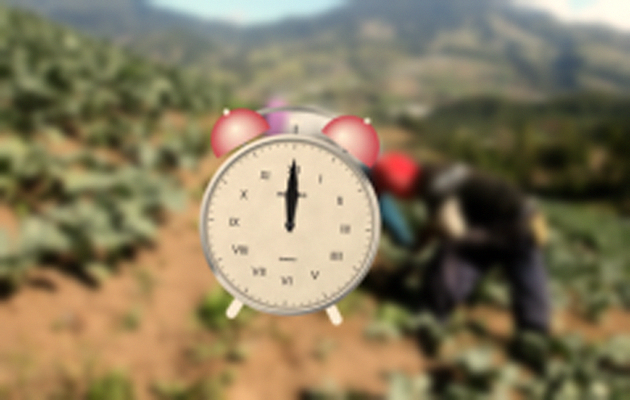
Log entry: 12,00
